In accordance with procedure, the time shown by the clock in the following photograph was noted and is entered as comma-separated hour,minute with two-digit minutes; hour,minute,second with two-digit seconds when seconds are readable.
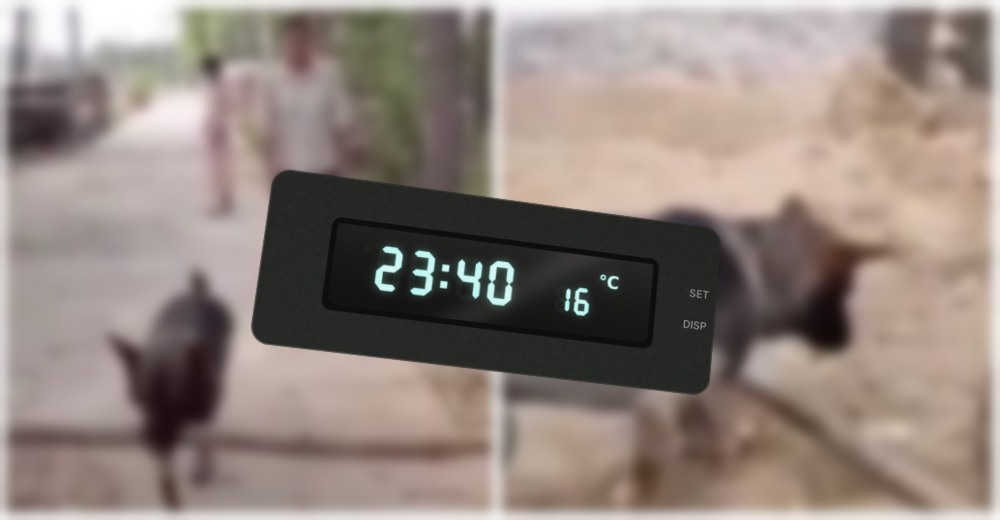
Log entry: 23,40
